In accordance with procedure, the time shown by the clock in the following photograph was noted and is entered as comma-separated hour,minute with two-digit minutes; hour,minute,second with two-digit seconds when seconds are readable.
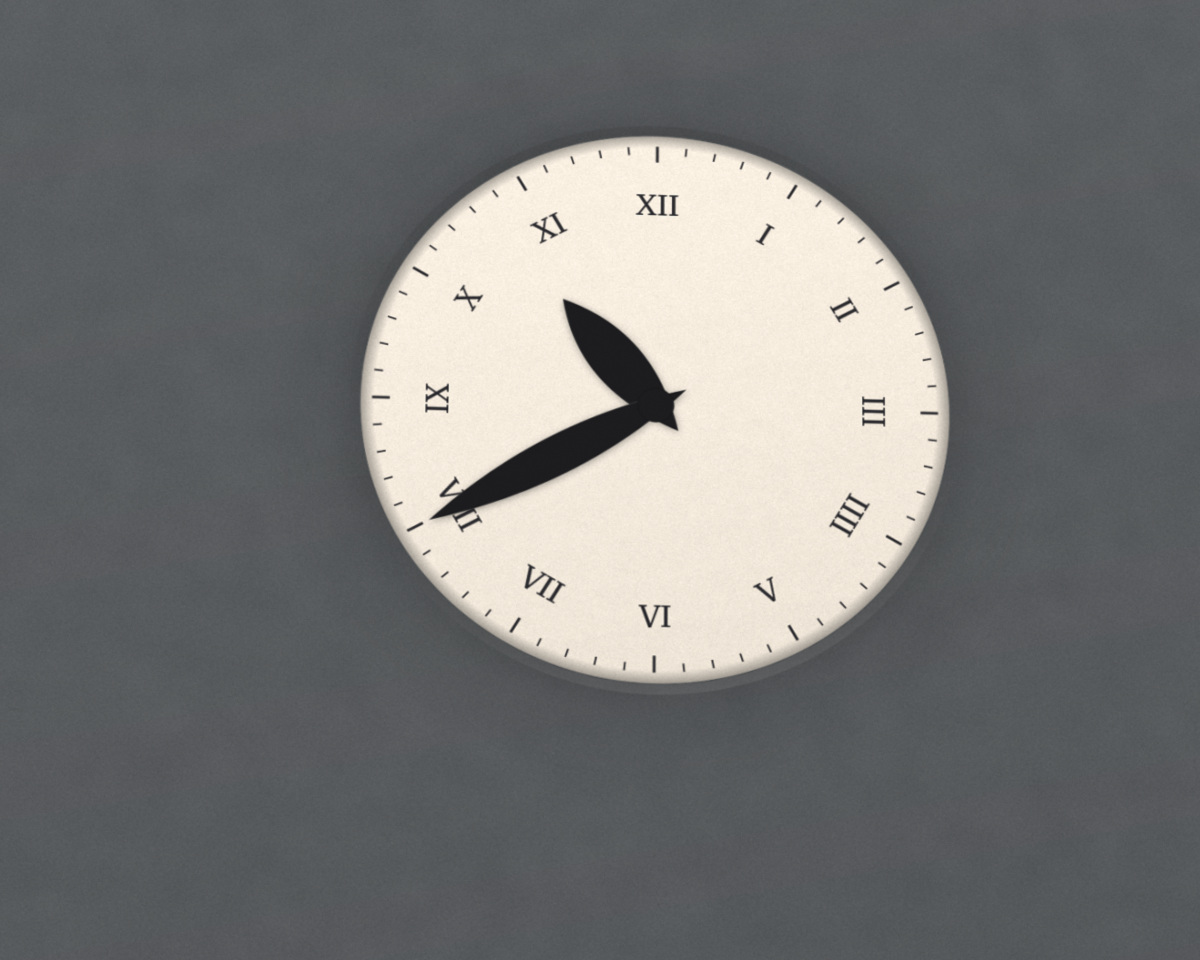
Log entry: 10,40
